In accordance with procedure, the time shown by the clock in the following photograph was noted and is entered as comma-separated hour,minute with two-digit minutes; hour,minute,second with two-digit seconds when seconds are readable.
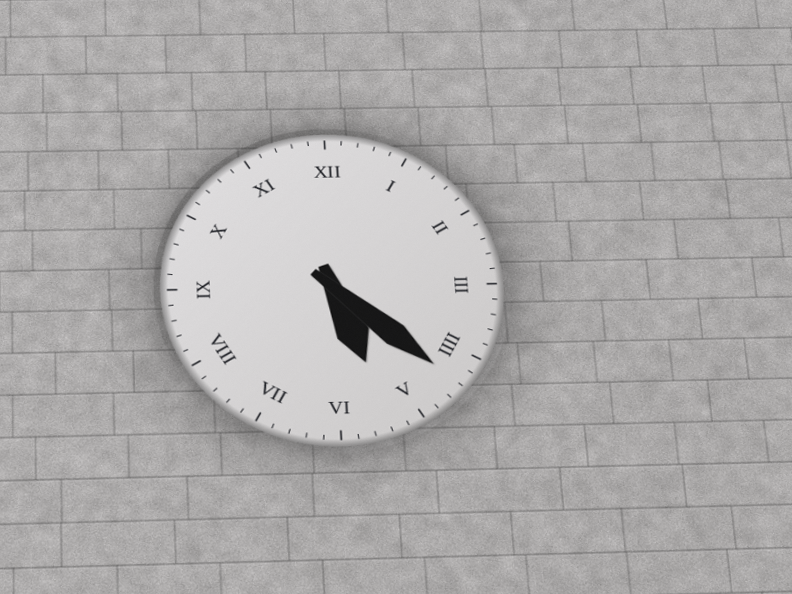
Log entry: 5,22
